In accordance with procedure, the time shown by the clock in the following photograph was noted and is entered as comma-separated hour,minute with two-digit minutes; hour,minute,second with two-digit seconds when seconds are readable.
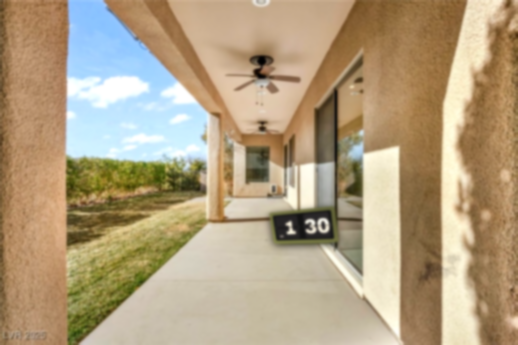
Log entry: 1,30
